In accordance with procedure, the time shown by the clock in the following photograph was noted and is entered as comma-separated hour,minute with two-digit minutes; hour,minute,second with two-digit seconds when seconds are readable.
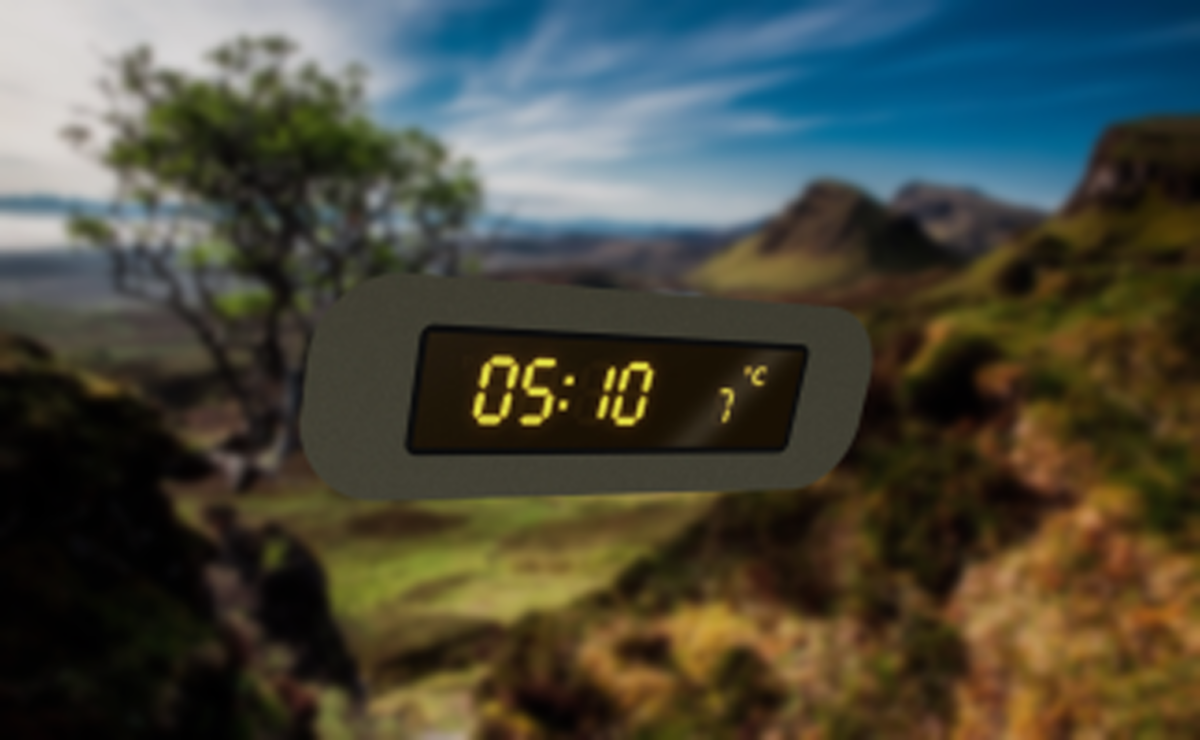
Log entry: 5,10
